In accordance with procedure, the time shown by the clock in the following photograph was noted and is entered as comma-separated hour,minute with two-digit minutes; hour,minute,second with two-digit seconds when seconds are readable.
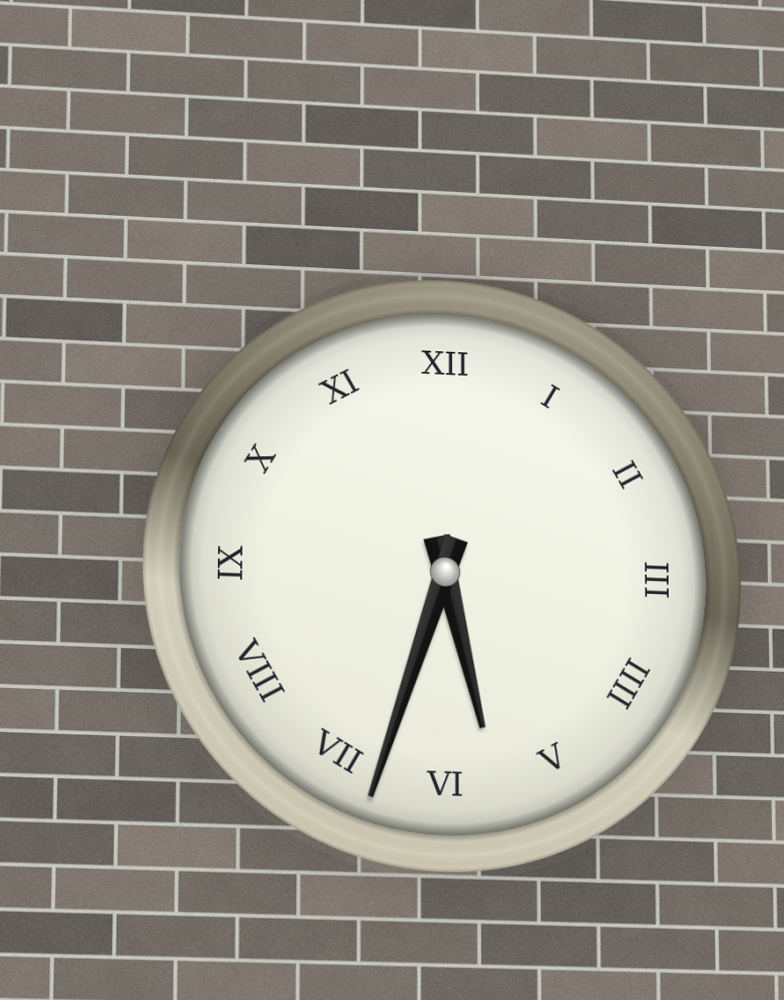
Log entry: 5,33
